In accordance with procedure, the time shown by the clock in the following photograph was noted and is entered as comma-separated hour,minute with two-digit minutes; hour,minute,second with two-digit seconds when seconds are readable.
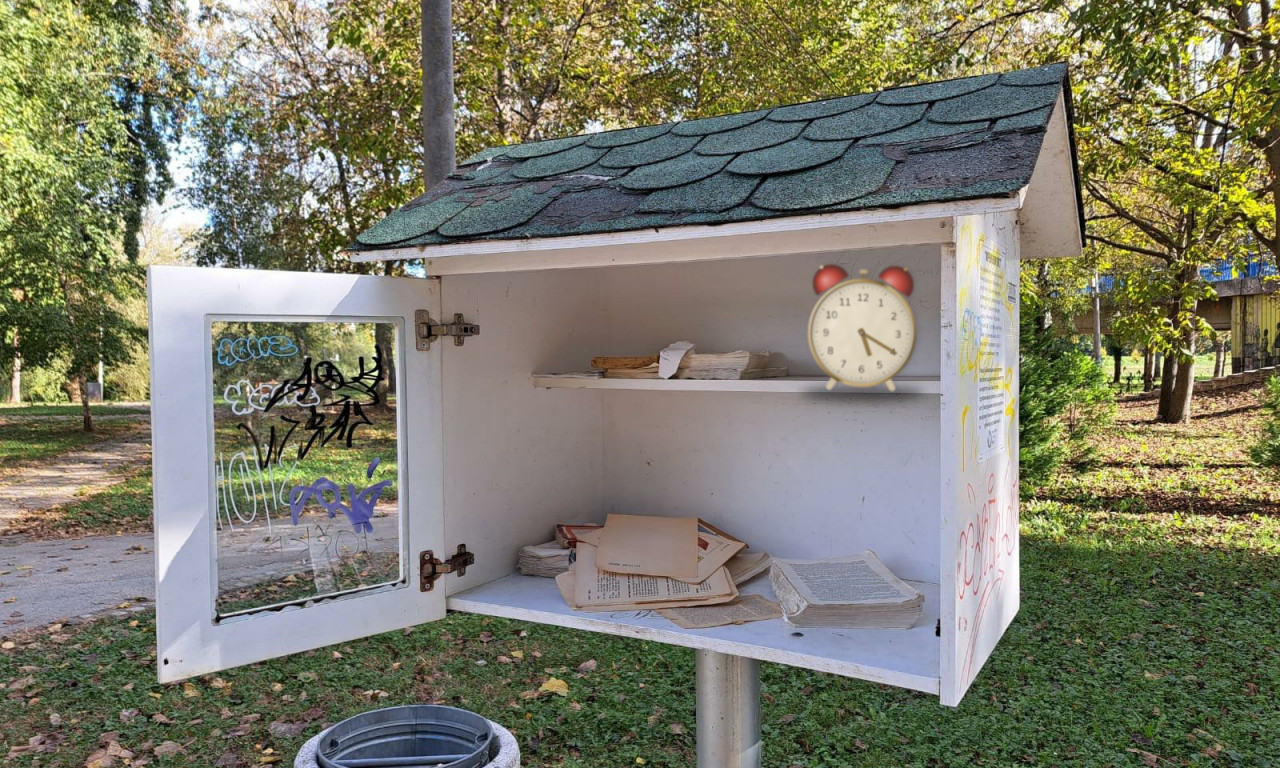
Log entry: 5,20
